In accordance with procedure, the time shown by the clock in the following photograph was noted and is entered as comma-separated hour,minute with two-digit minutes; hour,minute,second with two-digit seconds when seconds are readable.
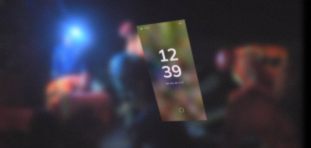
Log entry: 12,39
